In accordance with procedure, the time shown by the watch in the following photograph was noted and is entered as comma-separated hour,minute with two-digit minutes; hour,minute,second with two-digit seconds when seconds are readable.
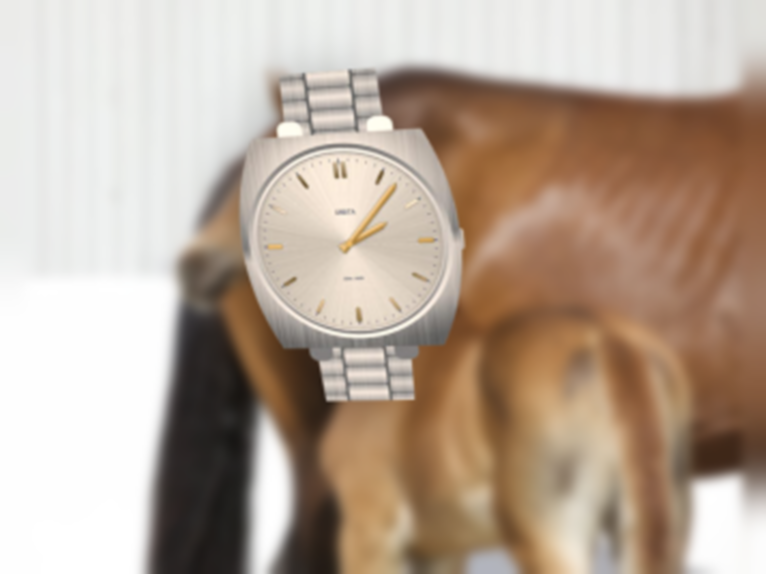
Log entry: 2,07
